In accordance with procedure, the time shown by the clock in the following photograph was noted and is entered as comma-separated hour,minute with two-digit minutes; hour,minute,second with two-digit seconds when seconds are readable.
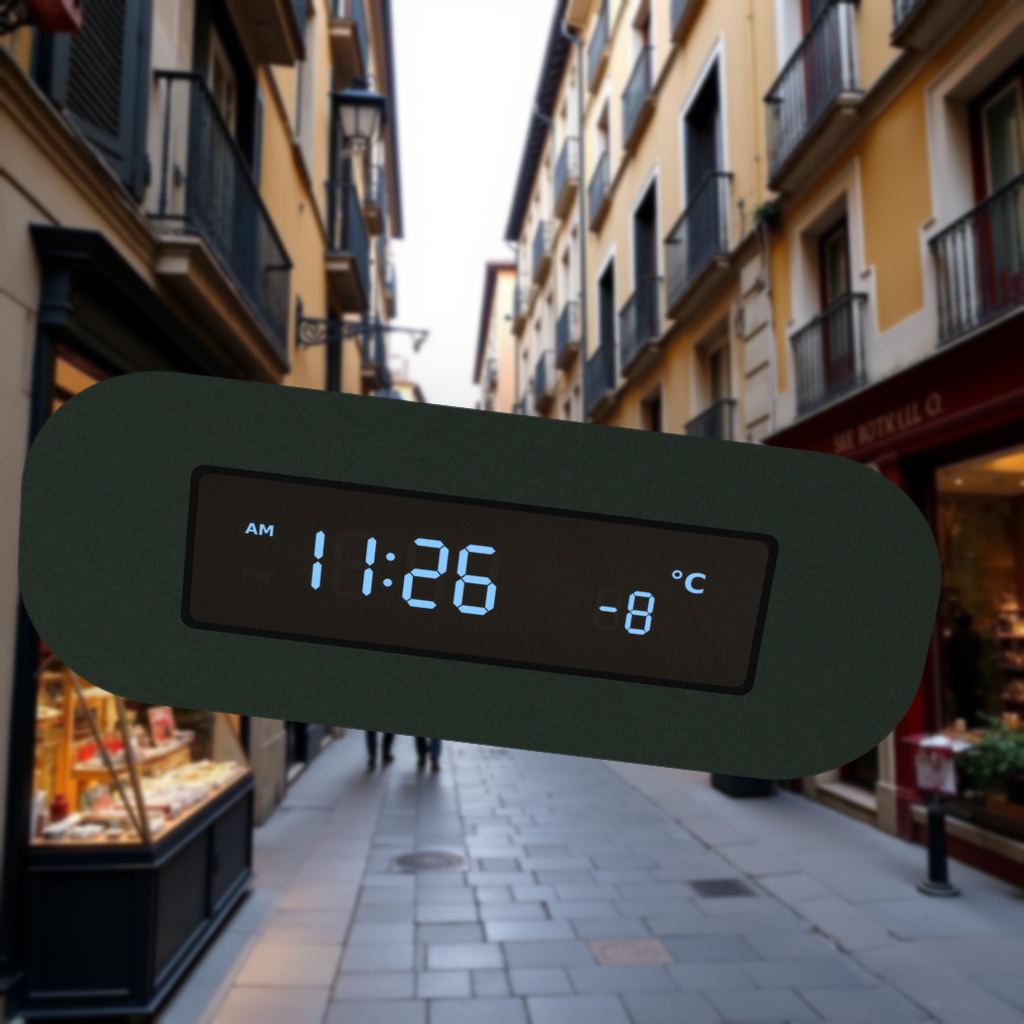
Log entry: 11,26
